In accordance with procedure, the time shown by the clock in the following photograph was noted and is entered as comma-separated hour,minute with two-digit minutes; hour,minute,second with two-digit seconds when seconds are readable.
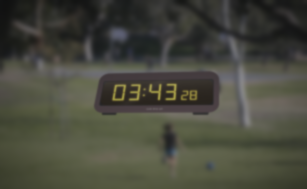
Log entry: 3,43
